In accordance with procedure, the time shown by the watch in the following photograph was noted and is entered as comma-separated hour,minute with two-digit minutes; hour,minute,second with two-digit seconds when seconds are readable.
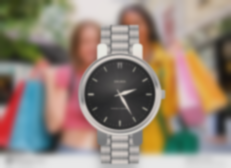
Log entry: 2,25
